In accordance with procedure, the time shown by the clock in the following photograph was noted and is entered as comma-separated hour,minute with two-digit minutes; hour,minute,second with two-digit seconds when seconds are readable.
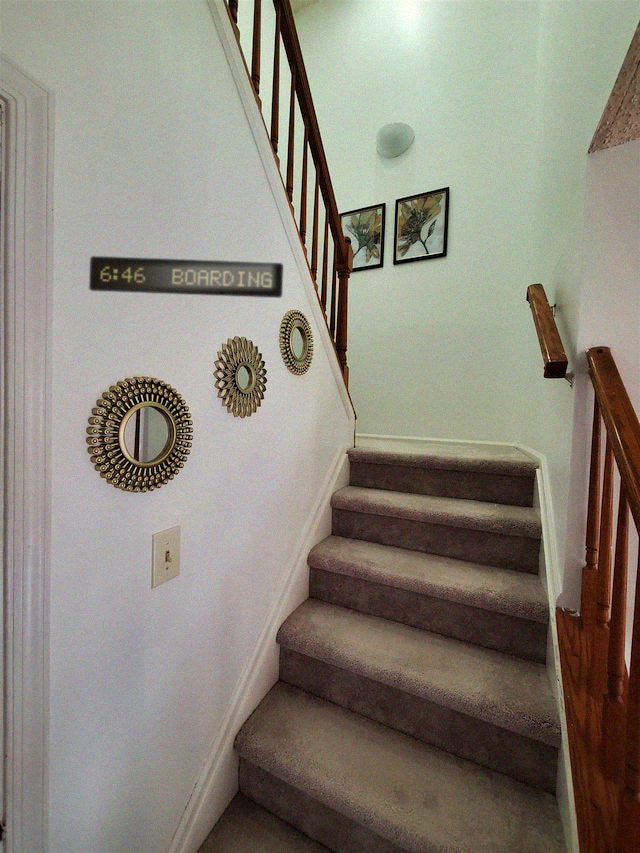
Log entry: 6,46
